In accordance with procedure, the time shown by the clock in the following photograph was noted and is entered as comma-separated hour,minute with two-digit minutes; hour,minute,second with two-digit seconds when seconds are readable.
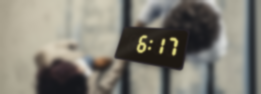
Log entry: 6,17
